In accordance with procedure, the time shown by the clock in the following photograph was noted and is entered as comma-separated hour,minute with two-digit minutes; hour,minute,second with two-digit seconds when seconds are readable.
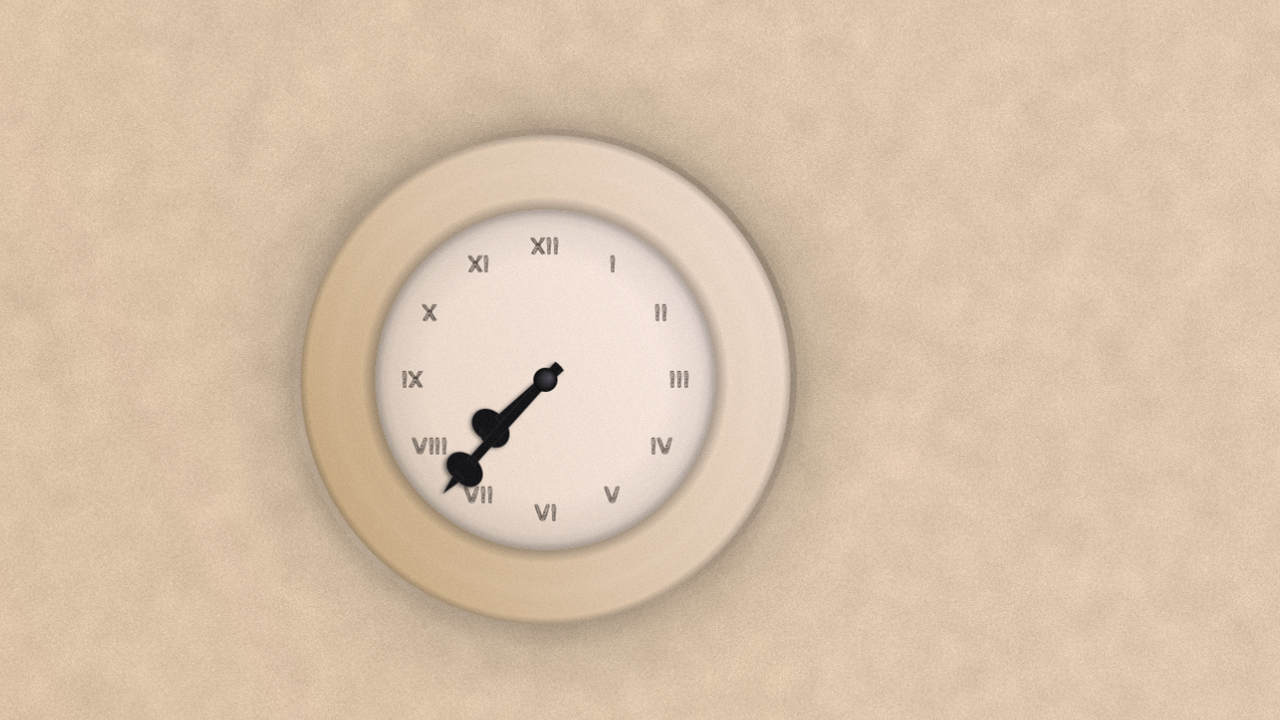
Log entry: 7,37
